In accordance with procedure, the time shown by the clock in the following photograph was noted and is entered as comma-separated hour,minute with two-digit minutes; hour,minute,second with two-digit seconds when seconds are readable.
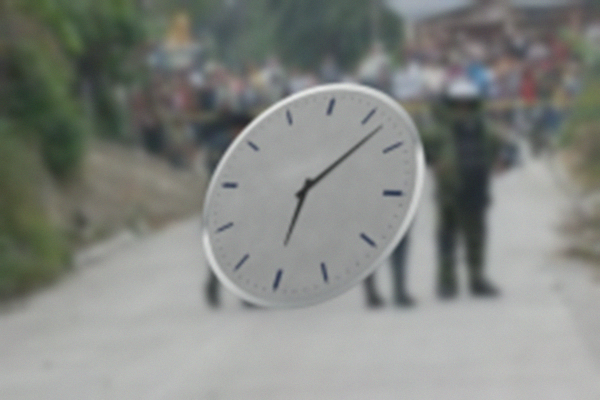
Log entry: 6,07
